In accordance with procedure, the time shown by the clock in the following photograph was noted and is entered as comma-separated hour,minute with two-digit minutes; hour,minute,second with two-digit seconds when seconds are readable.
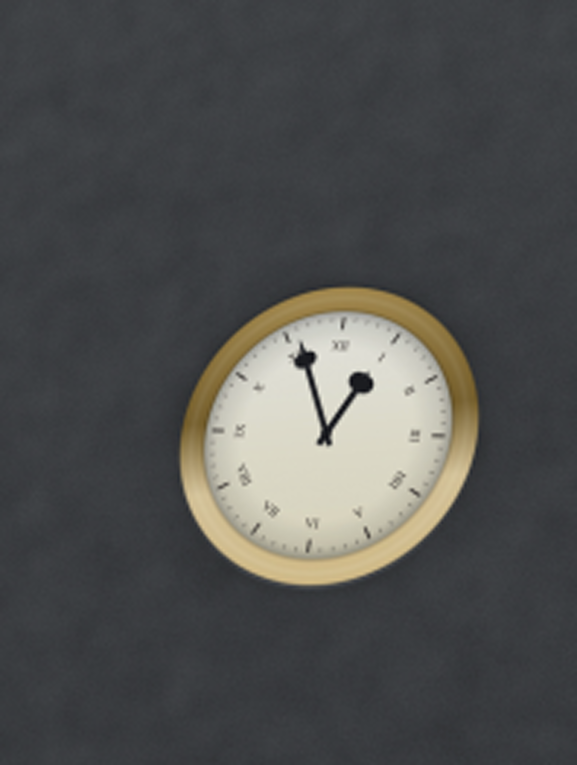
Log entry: 12,56
